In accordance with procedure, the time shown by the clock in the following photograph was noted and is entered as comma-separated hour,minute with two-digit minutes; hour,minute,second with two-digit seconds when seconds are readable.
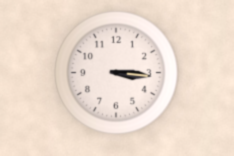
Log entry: 3,16
